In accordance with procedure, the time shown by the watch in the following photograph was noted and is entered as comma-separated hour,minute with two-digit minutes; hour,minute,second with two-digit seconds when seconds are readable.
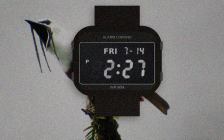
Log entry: 2,27
